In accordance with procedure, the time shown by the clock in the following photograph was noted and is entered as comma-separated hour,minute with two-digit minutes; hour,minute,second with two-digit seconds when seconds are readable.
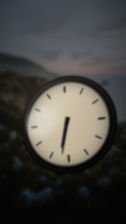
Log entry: 6,32
